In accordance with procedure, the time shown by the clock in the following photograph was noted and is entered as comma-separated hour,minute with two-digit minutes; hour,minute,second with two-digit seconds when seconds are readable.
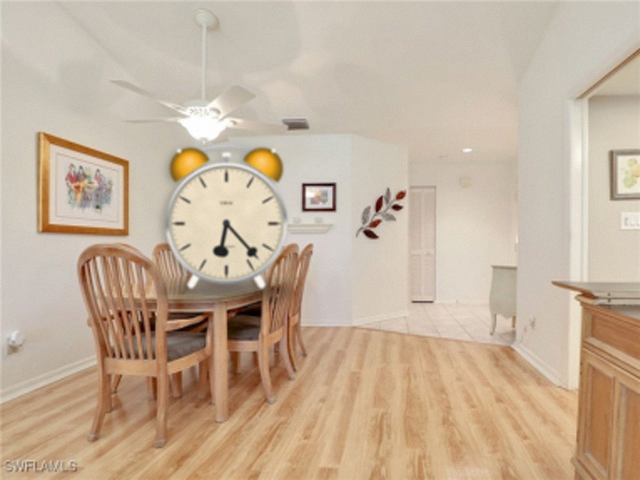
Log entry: 6,23
